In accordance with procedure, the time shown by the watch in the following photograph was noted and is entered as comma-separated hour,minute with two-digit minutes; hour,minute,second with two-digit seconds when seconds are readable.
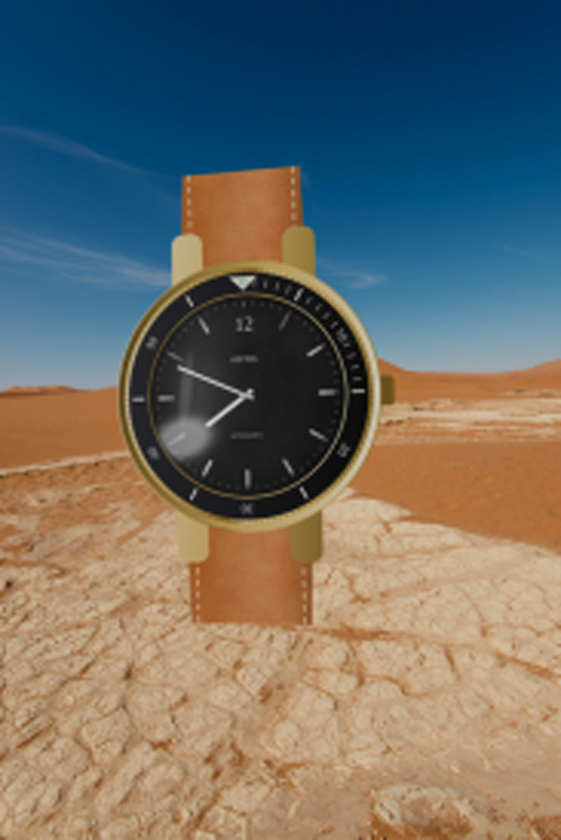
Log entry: 7,49
